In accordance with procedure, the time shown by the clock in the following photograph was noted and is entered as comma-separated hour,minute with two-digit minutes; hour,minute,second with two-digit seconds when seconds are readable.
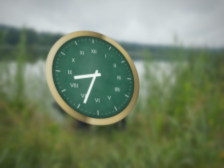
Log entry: 8,34
